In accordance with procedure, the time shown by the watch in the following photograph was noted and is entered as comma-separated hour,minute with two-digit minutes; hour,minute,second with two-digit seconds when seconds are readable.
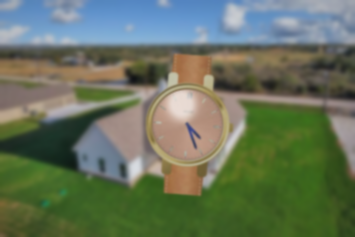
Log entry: 4,26
